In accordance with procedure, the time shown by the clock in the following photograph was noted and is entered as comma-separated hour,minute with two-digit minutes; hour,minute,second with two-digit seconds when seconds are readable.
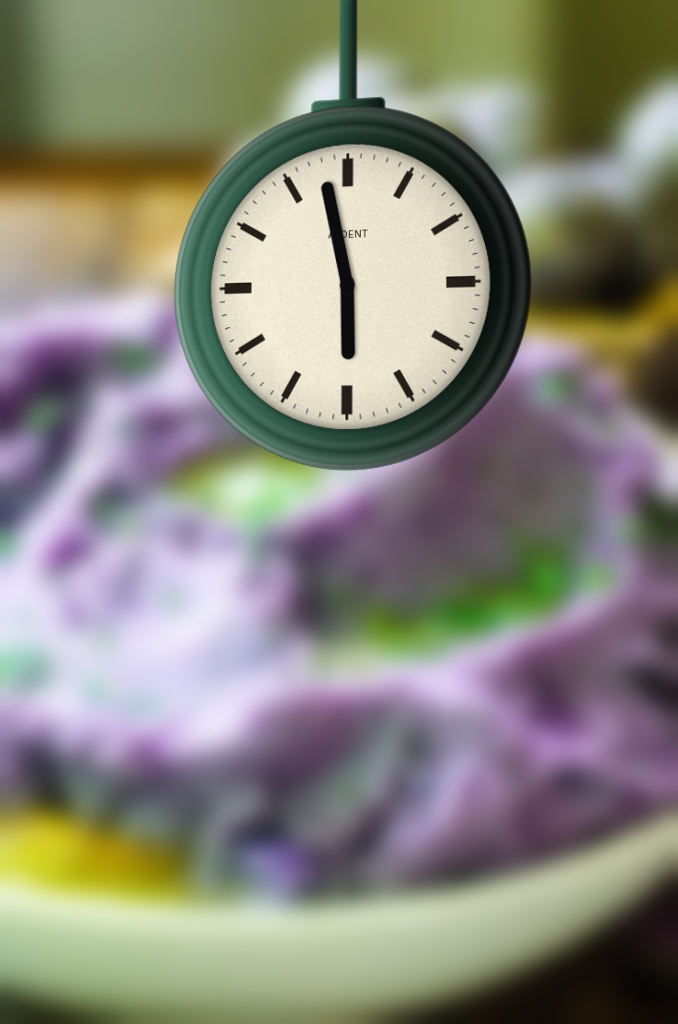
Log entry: 5,58
